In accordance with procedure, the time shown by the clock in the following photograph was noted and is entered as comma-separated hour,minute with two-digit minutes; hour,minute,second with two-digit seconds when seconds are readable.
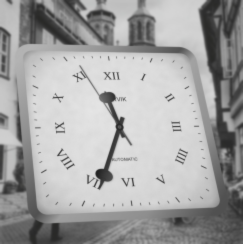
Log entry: 11,33,56
